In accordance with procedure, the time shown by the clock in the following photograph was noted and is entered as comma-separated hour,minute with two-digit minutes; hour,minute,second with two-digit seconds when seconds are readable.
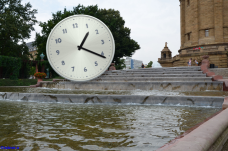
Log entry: 1,21
